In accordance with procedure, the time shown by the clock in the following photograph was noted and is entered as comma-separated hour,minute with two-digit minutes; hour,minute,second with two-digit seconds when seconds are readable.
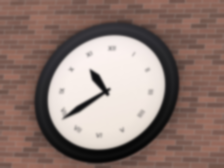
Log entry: 10,39
